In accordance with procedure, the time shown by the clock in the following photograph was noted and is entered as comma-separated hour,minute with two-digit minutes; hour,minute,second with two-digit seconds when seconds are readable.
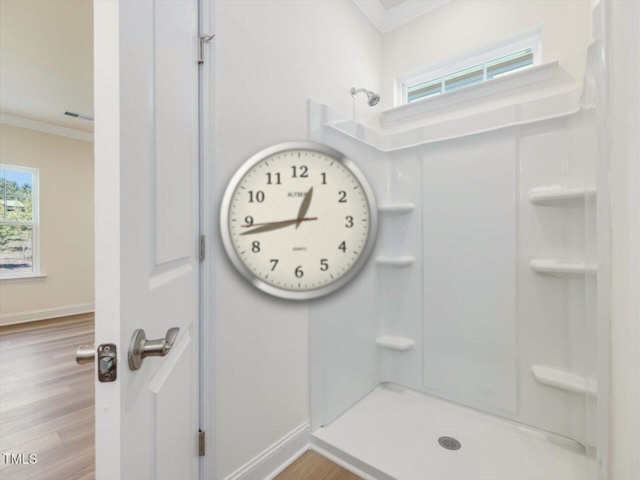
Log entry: 12,42,44
